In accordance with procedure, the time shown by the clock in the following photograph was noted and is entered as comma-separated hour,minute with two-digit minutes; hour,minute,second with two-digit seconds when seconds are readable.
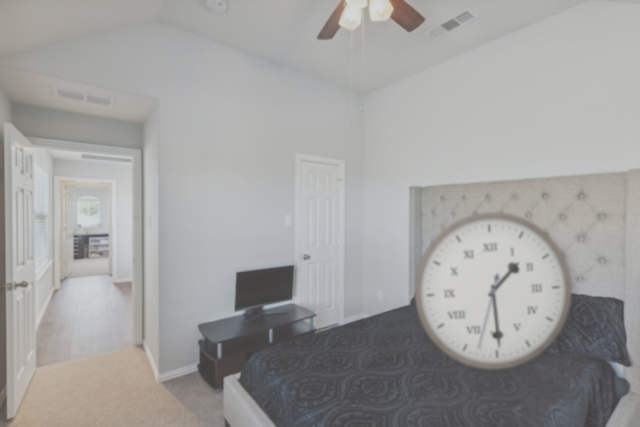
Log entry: 1,29,33
